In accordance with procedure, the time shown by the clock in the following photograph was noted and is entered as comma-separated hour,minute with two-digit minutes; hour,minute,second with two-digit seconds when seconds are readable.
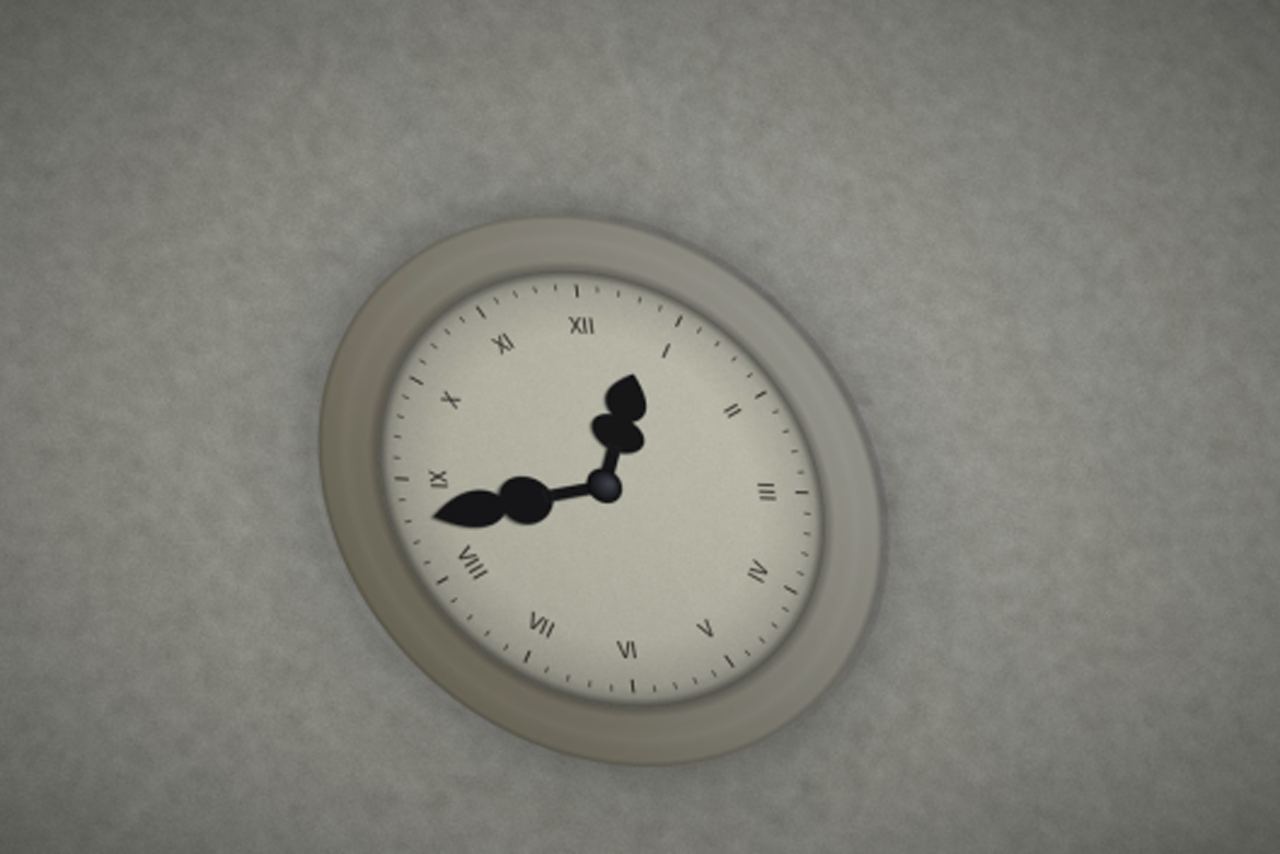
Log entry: 12,43
